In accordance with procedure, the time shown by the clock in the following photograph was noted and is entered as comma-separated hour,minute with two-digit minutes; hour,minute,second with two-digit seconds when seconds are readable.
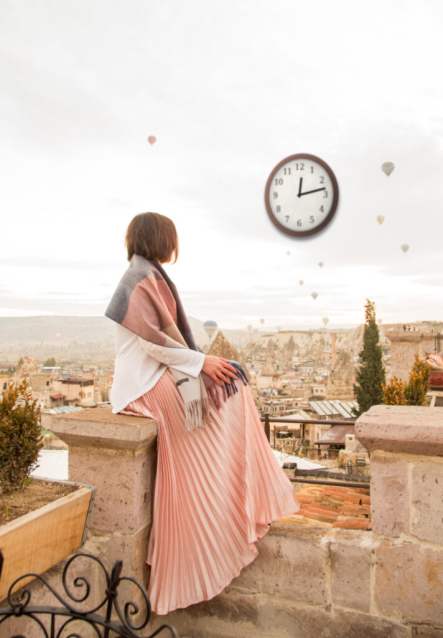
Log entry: 12,13
